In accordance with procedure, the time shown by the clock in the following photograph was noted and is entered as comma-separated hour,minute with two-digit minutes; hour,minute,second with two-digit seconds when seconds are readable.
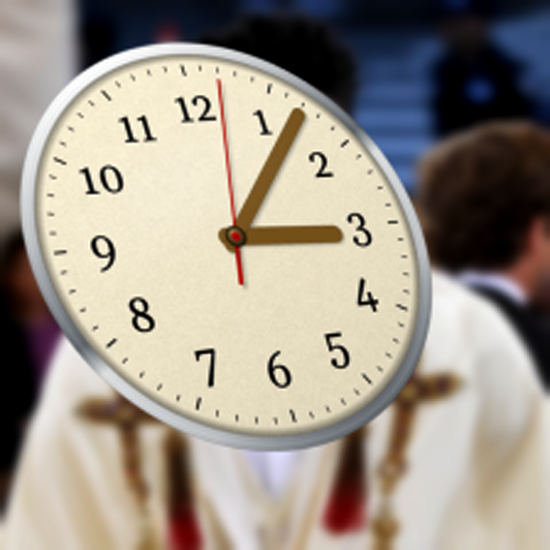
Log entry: 3,07,02
